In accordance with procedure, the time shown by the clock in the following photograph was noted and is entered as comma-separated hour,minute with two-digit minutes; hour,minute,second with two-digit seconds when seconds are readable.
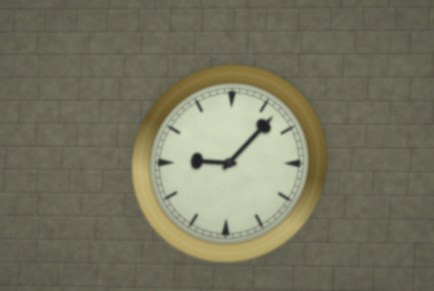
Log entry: 9,07
